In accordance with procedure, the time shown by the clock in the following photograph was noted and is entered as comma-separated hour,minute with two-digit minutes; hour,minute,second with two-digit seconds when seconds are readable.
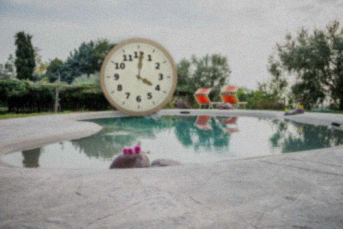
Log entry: 4,01
